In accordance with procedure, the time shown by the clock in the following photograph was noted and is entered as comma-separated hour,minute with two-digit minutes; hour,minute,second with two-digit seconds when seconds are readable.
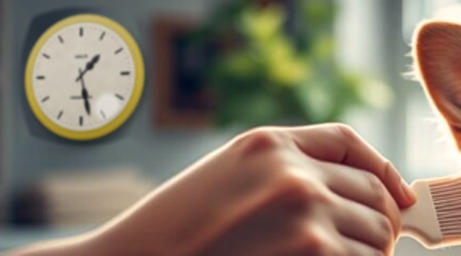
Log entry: 1,28
